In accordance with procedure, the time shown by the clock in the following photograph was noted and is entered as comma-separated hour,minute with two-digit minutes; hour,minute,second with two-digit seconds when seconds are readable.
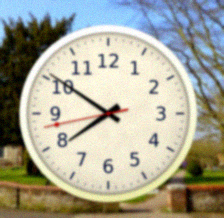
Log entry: 7,50,43
